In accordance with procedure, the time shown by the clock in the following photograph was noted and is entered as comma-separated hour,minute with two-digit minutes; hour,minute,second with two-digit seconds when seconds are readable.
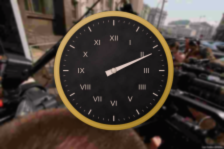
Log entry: 2,11
